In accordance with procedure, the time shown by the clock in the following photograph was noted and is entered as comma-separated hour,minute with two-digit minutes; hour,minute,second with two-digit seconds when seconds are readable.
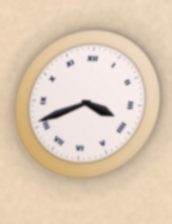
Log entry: 3,41
